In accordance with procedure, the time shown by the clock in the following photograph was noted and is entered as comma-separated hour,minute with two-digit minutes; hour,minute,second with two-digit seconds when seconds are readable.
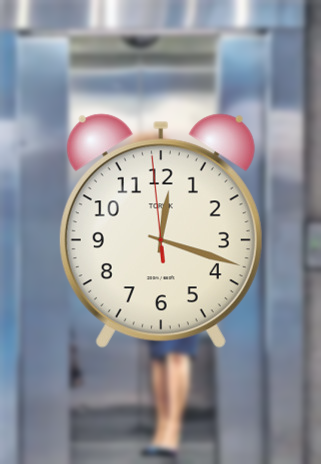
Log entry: 12,17,59
